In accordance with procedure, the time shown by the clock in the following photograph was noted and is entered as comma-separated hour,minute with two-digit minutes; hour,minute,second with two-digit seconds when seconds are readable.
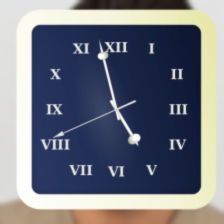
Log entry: 4,57,41
